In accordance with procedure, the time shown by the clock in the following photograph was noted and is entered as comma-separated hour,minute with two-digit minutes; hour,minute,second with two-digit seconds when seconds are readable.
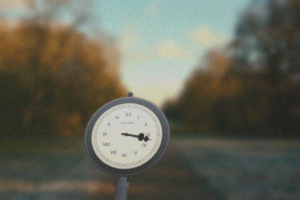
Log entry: 3,17
